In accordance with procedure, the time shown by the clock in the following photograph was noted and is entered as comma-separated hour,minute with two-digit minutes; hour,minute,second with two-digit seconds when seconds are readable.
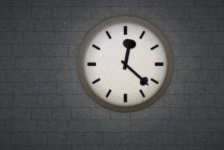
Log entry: 12,22
